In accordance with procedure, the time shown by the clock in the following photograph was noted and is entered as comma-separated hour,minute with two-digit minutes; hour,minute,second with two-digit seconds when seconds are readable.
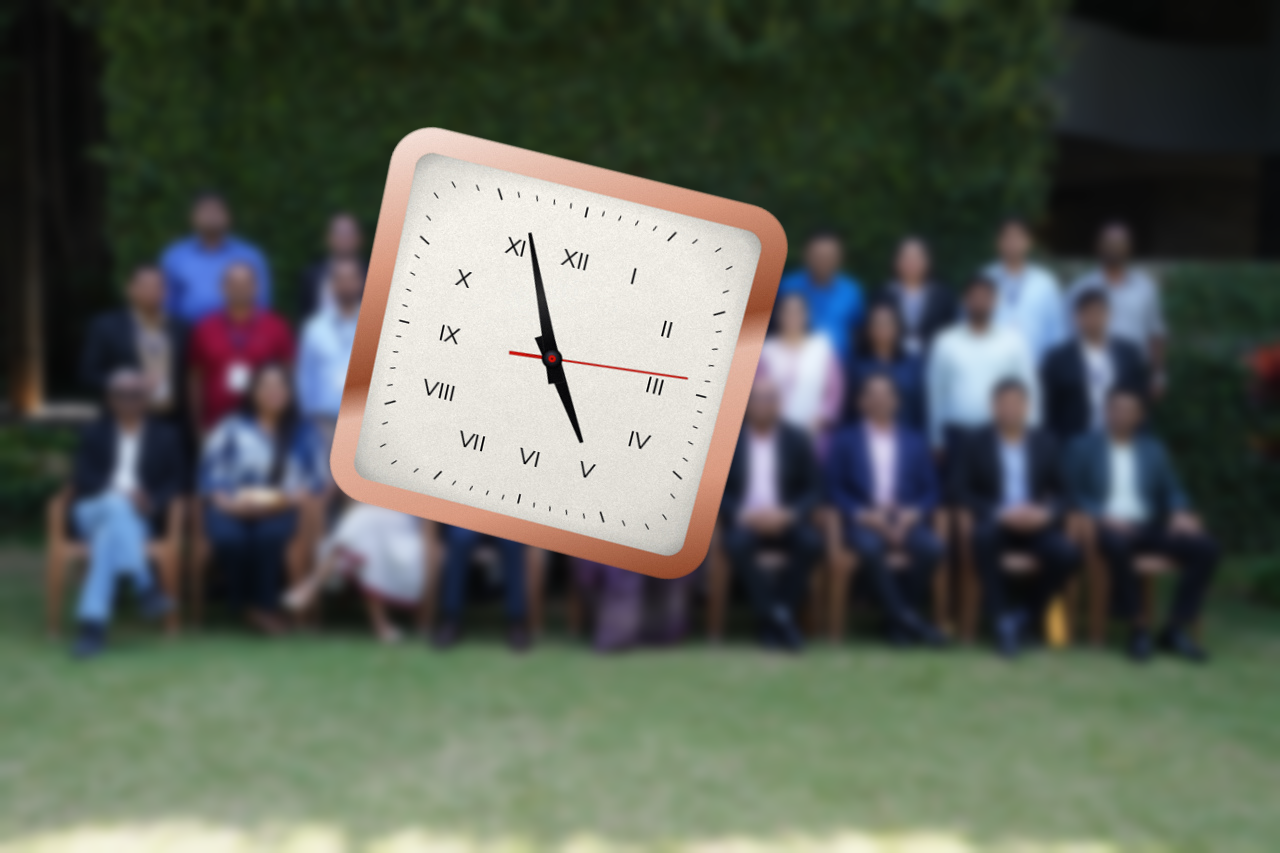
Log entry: 4,56,14
